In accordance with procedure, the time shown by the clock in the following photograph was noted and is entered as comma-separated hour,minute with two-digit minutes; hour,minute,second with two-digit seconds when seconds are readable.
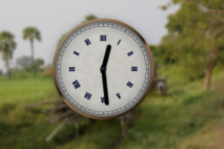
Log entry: 12,29
